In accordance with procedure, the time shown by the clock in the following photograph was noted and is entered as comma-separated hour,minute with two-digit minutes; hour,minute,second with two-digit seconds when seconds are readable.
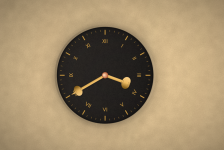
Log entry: 3,40
